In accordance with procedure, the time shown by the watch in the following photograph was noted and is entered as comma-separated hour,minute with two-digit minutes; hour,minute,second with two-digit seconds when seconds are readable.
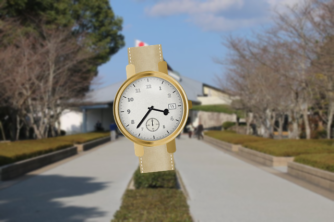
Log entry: 3,37
